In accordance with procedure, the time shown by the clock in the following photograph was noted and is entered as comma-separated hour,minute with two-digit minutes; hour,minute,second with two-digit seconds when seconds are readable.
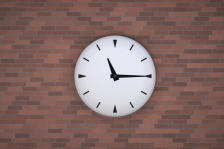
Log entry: 11,15
